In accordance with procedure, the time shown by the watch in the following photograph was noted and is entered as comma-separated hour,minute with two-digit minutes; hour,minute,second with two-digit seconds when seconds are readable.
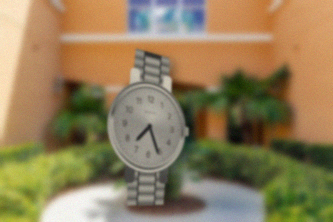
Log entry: 7,26
